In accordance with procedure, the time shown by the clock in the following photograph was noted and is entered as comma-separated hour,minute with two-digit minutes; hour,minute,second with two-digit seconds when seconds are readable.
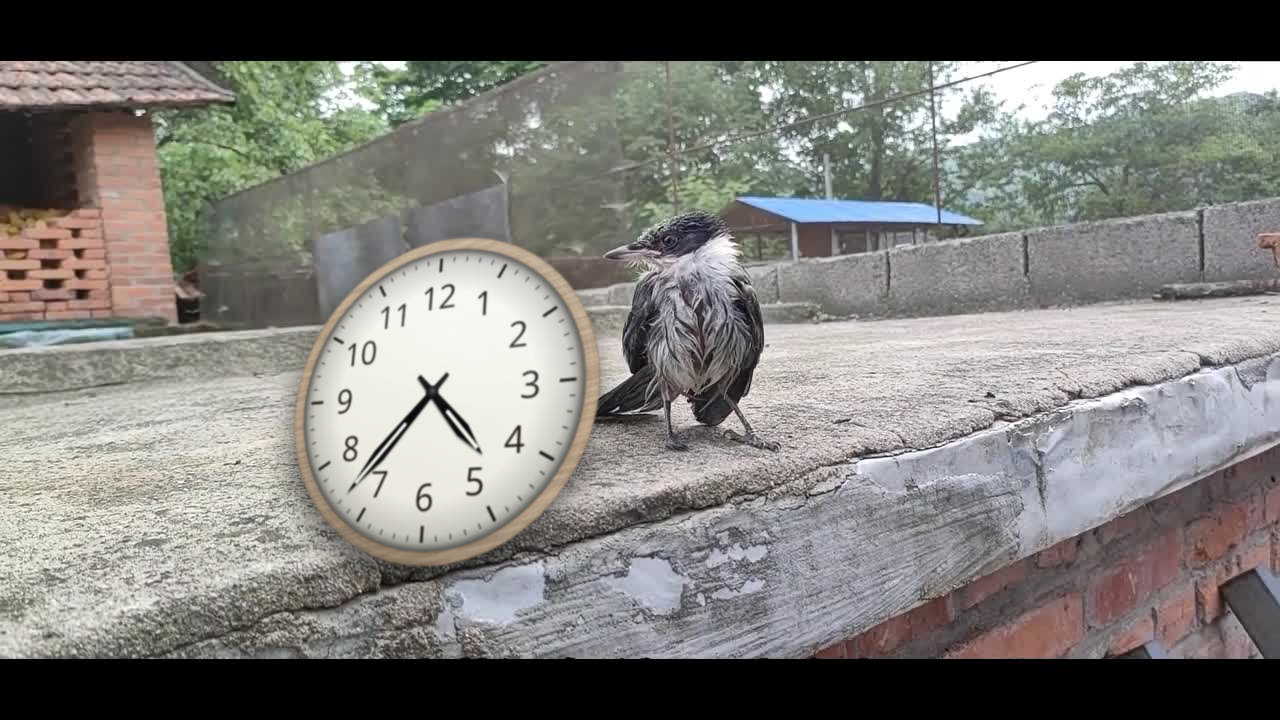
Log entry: 4,37
